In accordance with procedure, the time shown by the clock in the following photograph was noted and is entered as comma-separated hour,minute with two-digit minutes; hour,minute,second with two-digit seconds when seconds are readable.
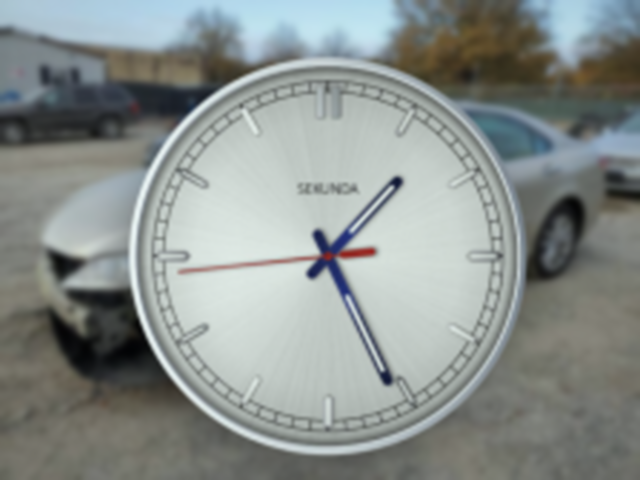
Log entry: 1,25,44
